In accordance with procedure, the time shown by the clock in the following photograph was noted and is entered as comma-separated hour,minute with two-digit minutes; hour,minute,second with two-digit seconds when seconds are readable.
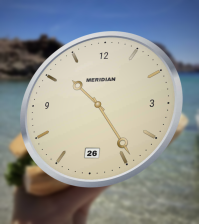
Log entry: 10,24
